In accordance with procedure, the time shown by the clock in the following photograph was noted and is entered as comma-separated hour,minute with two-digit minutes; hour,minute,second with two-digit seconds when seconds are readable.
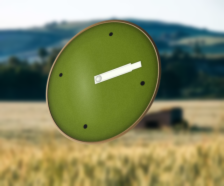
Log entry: 2,11
